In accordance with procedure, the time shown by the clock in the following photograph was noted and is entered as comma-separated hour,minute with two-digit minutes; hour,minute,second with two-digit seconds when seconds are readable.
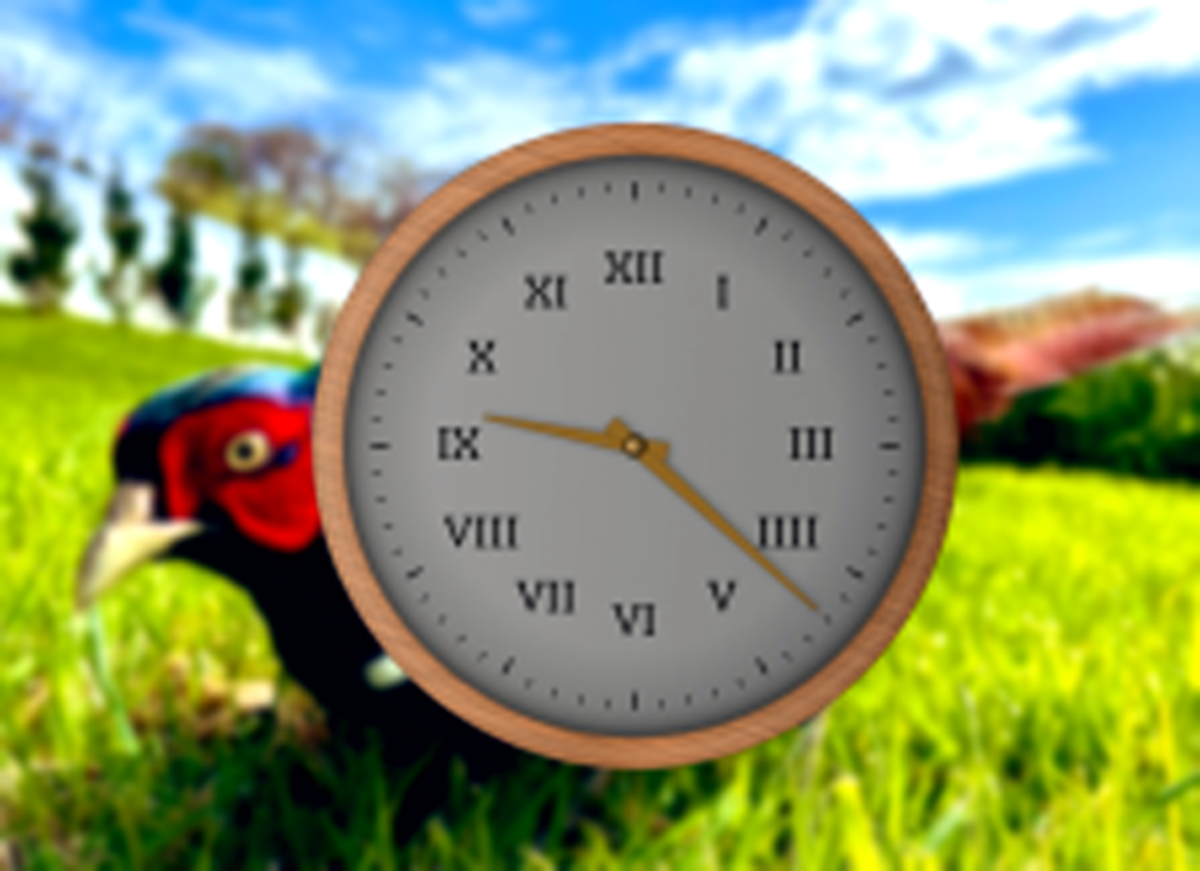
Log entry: 9,22
